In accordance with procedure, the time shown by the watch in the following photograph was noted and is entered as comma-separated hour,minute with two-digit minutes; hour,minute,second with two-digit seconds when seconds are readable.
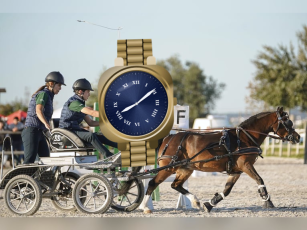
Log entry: 8,09
